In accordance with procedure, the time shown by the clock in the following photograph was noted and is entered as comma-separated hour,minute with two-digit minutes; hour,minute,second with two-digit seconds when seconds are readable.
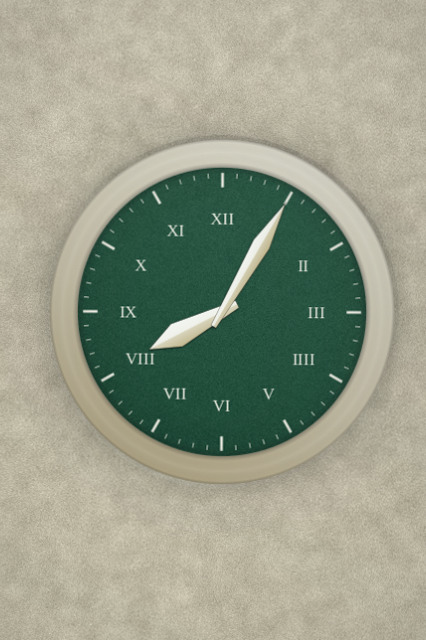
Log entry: 8,05
